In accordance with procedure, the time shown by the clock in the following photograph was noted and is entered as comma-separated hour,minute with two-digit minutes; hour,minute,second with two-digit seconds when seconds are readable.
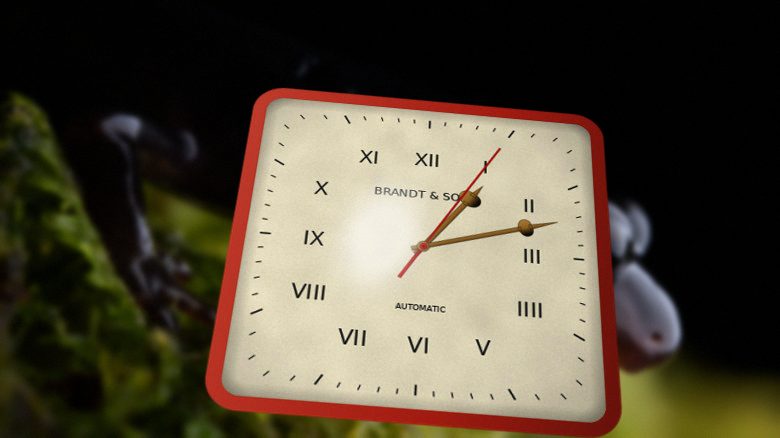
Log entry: 1,12,05
